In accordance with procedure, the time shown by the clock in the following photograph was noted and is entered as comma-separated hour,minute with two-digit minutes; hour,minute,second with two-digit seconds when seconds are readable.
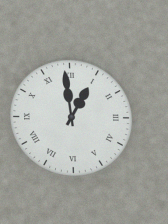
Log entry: 12,59
